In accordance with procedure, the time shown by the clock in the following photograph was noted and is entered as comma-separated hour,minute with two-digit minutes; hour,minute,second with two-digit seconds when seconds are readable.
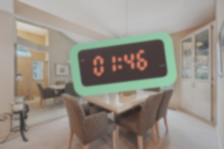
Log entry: 1,46
